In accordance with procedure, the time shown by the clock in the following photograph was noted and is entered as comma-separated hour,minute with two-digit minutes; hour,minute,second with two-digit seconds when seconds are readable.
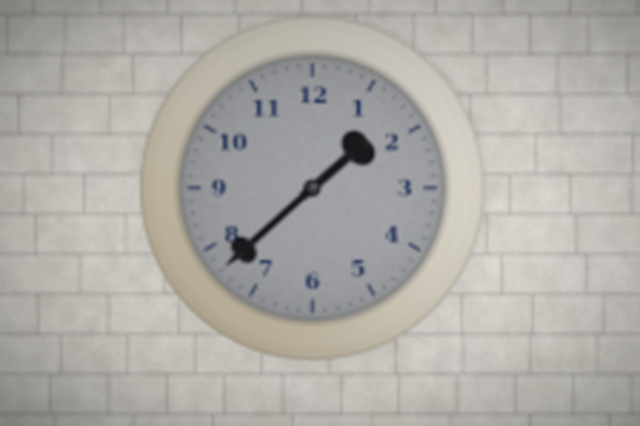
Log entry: 1,38
